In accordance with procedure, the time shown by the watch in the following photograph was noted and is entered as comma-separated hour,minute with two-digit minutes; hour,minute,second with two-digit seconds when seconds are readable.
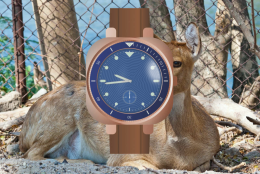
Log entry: 9,44
